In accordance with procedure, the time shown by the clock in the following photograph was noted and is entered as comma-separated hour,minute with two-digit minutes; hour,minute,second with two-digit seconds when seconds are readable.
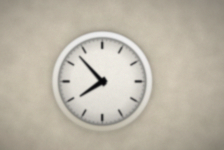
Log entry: 7,53
